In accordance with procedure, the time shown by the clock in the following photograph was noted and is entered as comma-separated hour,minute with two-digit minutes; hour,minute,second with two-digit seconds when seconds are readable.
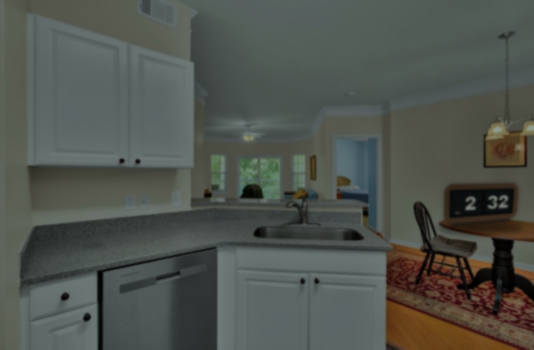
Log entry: 2,32
